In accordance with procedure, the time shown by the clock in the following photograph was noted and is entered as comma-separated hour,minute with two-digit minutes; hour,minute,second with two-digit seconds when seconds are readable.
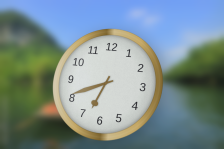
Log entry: 6,41
